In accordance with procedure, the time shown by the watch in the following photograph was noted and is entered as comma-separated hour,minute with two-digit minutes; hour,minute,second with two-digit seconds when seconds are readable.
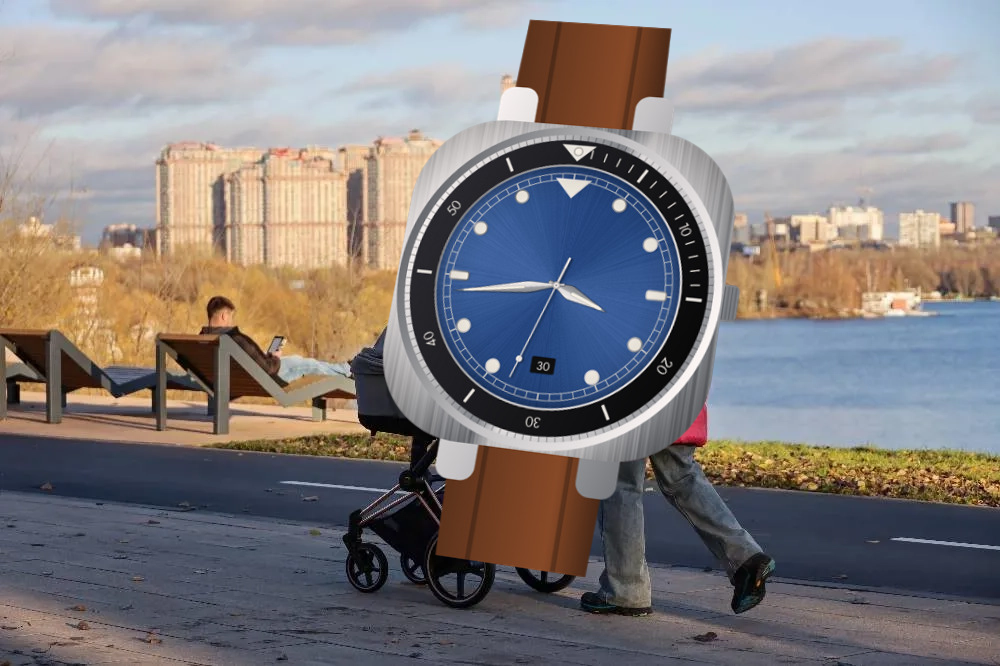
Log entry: 3,43,33
